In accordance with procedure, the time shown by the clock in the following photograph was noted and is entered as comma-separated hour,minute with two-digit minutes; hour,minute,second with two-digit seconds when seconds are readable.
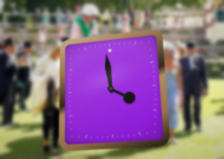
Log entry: 3,59
